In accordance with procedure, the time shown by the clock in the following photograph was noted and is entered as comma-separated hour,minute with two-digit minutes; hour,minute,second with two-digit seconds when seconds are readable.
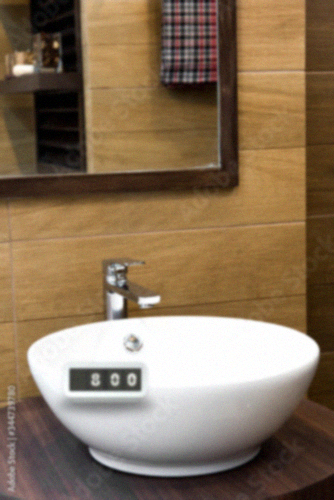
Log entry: 8,00
